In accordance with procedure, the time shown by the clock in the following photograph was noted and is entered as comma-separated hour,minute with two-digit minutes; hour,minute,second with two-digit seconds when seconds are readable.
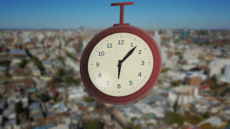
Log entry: 6,07
